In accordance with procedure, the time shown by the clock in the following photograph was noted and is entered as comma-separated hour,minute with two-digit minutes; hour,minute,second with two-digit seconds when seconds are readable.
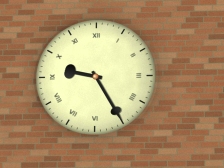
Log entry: 9,25
